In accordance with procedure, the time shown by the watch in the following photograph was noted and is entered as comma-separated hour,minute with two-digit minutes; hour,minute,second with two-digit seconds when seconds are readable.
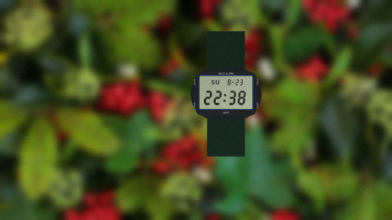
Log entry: 22,38
